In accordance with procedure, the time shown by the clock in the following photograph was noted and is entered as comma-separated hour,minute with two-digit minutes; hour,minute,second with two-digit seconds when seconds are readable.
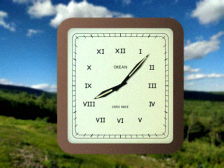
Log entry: 8,07
